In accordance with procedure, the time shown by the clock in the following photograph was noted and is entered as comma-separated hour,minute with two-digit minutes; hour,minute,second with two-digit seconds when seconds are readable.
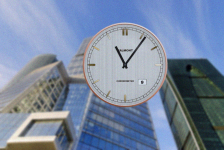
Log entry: 11,06
